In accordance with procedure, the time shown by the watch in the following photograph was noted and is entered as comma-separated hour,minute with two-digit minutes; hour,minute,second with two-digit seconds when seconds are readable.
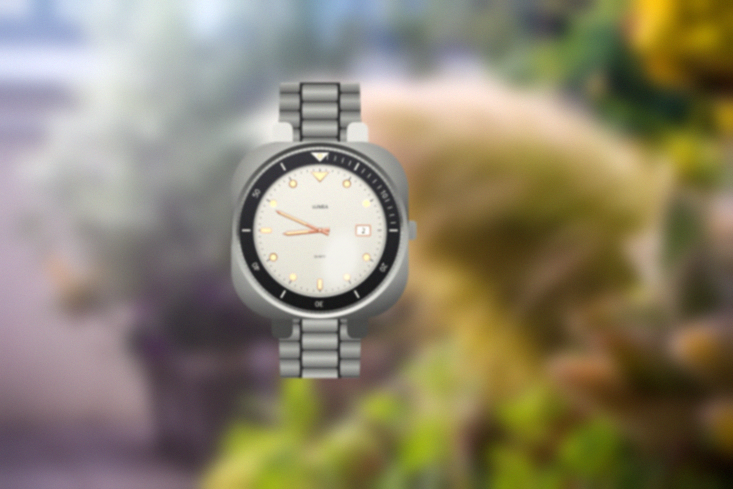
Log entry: 8,49
